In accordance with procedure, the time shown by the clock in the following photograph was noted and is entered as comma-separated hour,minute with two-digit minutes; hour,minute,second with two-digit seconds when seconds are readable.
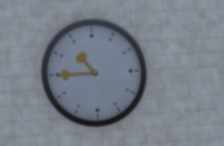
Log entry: 10,45
